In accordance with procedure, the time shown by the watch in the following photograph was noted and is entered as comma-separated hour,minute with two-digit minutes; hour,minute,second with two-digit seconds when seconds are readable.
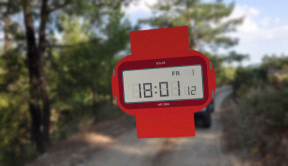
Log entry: 18,01,12
